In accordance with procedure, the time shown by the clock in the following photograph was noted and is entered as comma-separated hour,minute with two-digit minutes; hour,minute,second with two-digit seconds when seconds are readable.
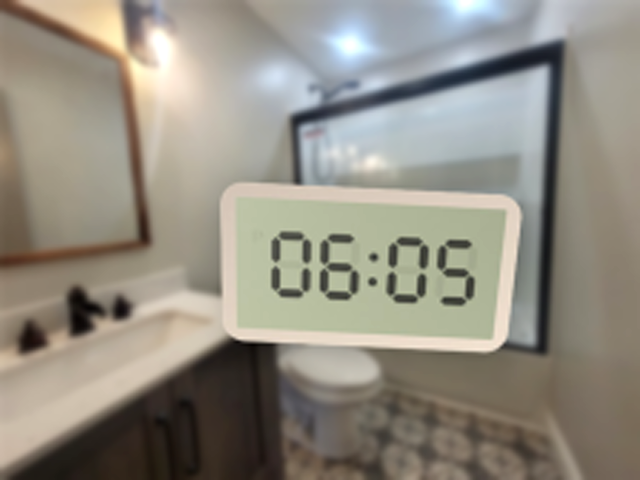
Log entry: 6,05
